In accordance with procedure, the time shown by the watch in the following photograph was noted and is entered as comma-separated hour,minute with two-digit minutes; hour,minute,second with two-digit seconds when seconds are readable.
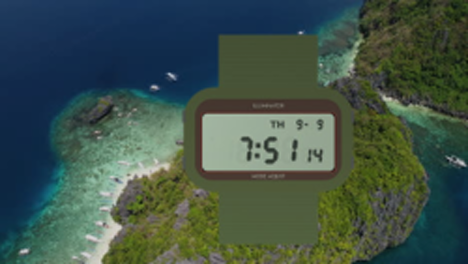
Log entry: 7,51,14
